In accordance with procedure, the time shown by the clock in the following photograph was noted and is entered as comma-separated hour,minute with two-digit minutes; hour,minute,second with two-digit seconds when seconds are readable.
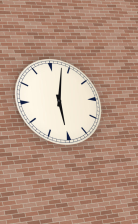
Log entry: 6,03
